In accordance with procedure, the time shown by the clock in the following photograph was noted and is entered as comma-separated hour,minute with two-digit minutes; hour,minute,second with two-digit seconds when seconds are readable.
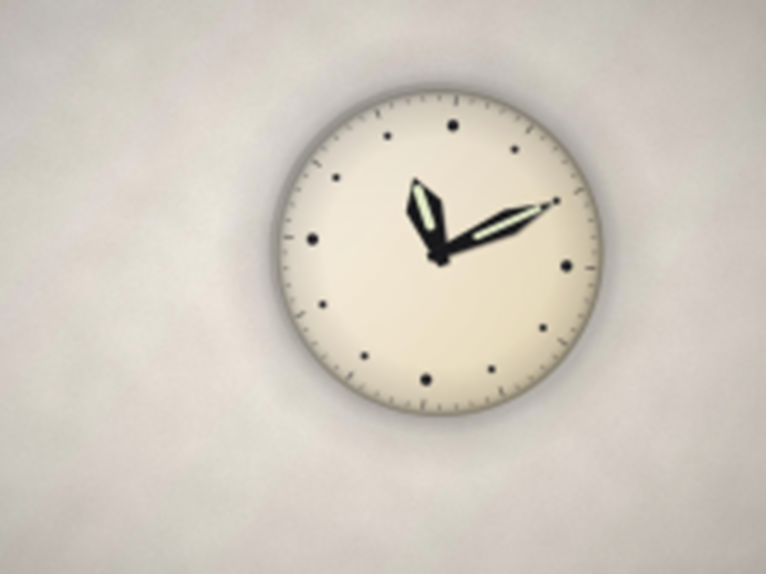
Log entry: 11,10
